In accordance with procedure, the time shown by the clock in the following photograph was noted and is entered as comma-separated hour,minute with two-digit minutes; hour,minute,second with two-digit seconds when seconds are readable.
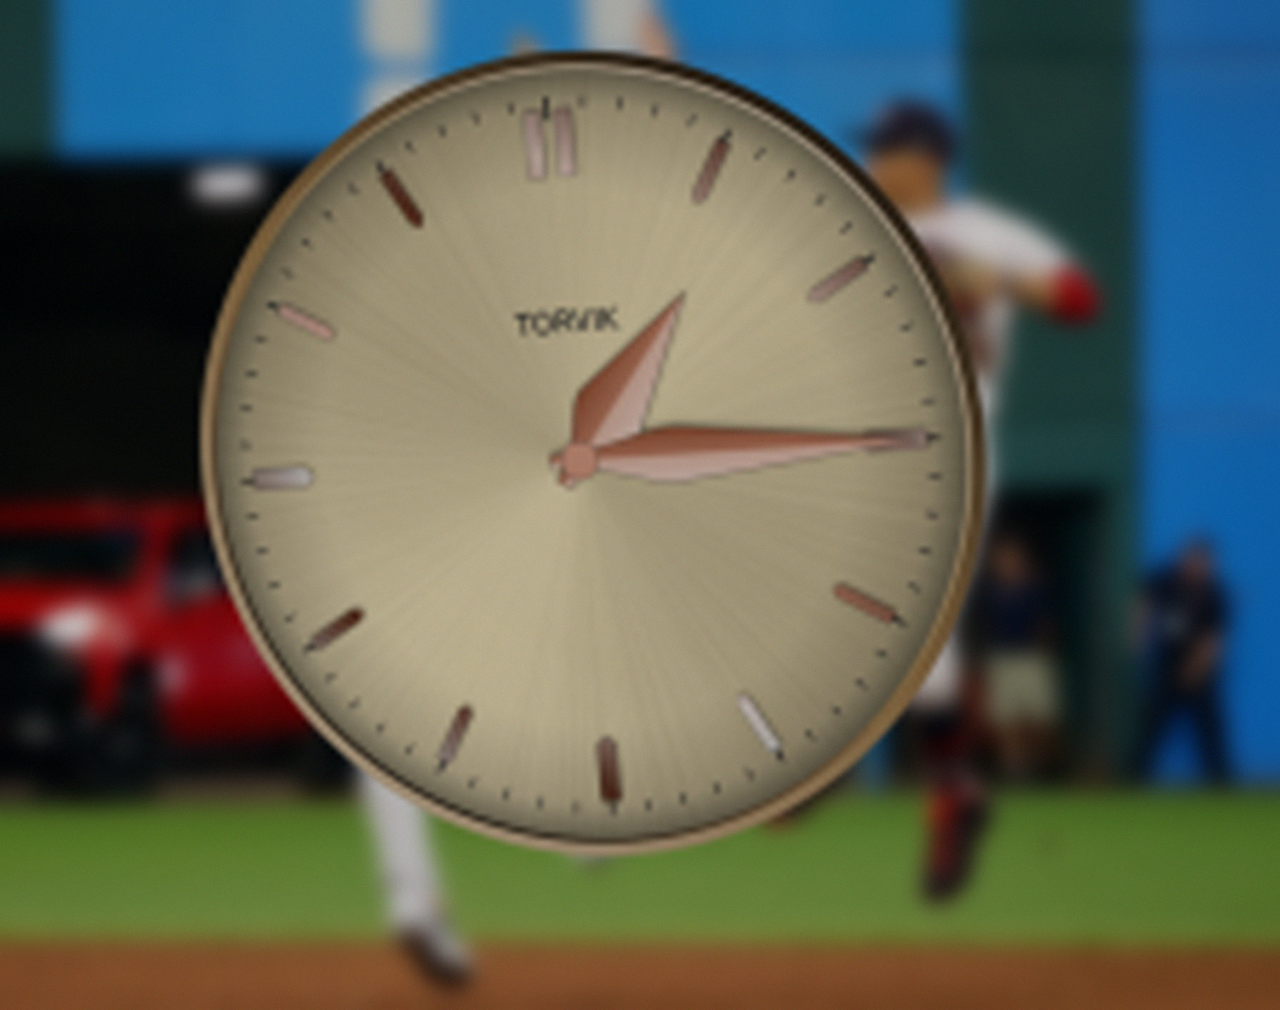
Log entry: 1,15
